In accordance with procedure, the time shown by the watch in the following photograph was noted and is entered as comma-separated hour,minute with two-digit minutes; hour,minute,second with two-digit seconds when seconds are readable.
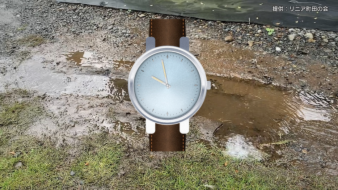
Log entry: 9,58
